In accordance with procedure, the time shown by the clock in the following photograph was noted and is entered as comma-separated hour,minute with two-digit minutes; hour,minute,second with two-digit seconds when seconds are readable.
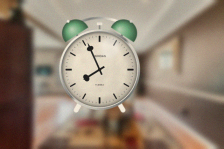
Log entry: 7,56
